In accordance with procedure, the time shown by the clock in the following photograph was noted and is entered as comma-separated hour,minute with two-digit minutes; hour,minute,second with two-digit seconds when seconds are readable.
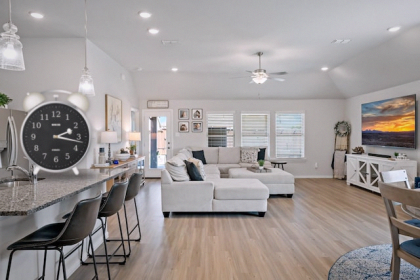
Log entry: 2,17
